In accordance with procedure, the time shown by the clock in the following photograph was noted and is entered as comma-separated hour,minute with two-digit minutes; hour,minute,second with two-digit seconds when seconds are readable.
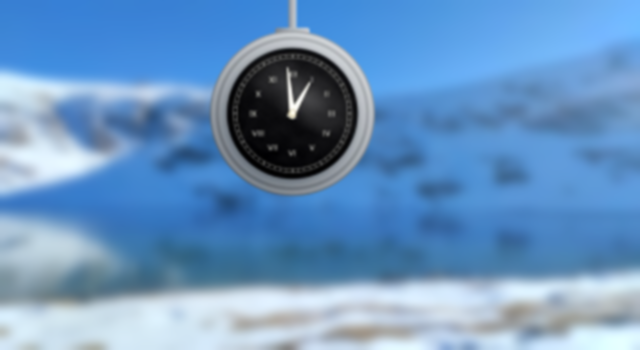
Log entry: 12,59
